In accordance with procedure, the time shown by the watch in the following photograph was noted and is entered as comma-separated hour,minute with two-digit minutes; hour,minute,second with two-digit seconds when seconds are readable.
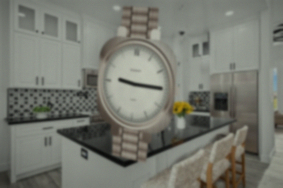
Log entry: 9,15
